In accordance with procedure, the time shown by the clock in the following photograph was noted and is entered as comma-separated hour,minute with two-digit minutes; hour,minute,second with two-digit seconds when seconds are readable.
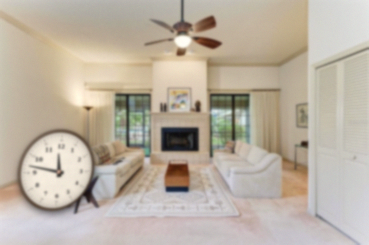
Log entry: 11,47
